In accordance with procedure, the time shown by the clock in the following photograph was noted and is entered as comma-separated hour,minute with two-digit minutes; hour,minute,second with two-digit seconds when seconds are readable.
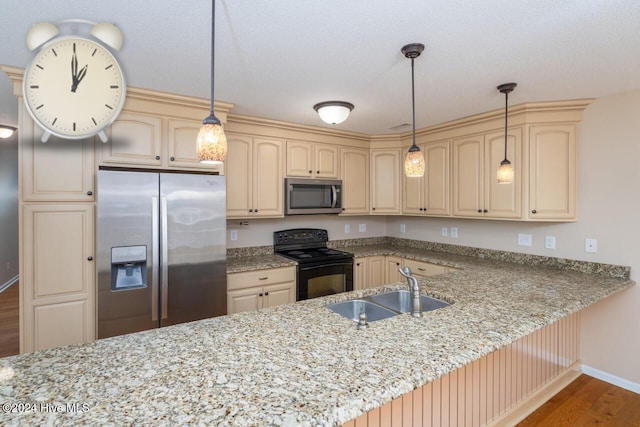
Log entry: 1,00
